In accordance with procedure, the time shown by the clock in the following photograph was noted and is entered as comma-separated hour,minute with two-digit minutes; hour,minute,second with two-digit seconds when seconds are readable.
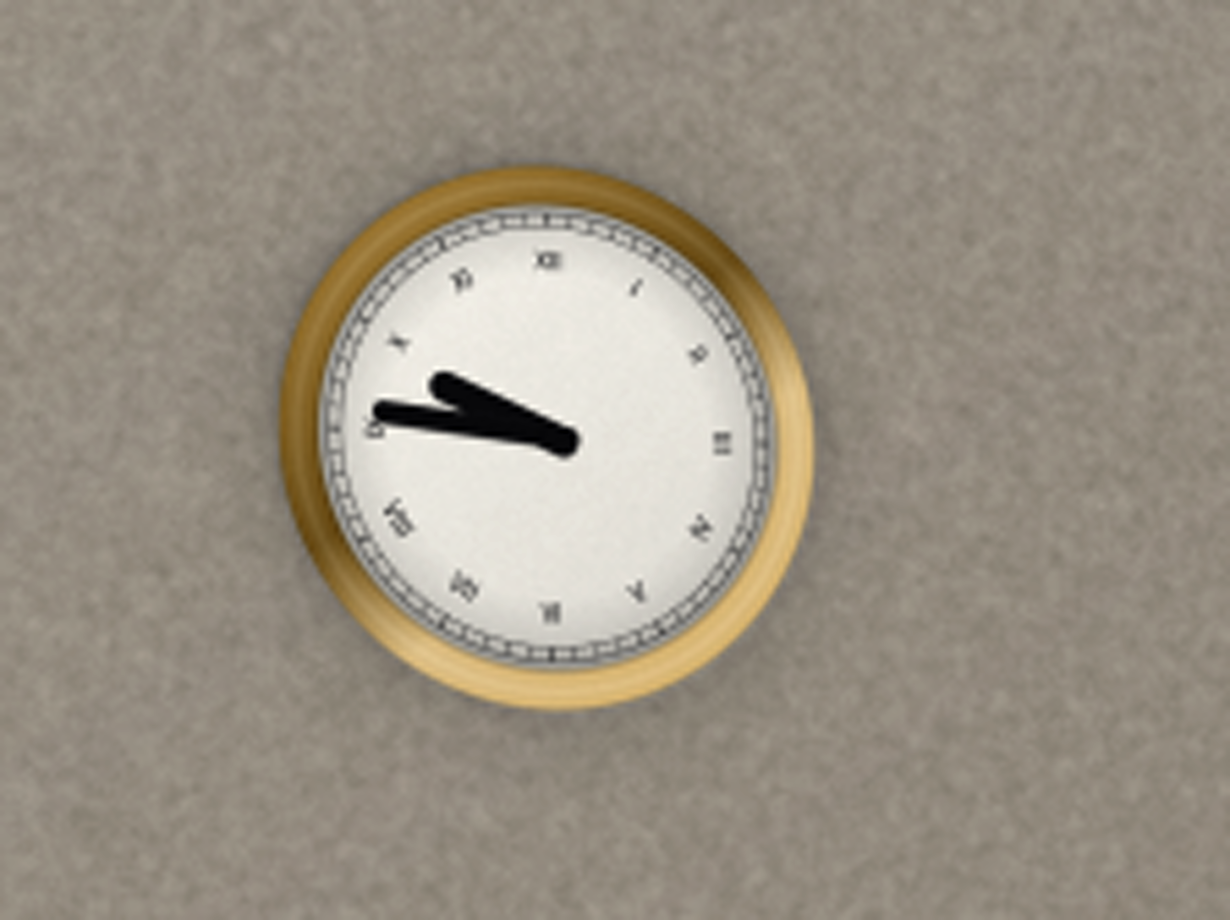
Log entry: 9,46
